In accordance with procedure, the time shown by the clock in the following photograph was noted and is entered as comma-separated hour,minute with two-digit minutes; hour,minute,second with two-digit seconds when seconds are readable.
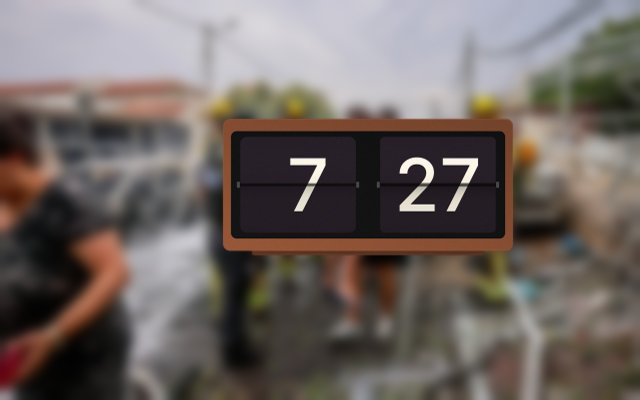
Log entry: 7,27
